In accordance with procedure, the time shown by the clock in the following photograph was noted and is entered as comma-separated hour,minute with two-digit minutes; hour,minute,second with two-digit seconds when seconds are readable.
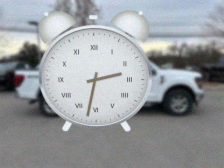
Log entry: 2,32
